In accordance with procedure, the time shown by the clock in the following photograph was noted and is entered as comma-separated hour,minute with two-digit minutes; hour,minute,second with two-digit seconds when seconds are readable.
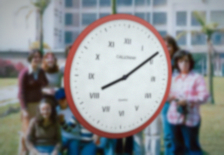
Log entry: 8,09
